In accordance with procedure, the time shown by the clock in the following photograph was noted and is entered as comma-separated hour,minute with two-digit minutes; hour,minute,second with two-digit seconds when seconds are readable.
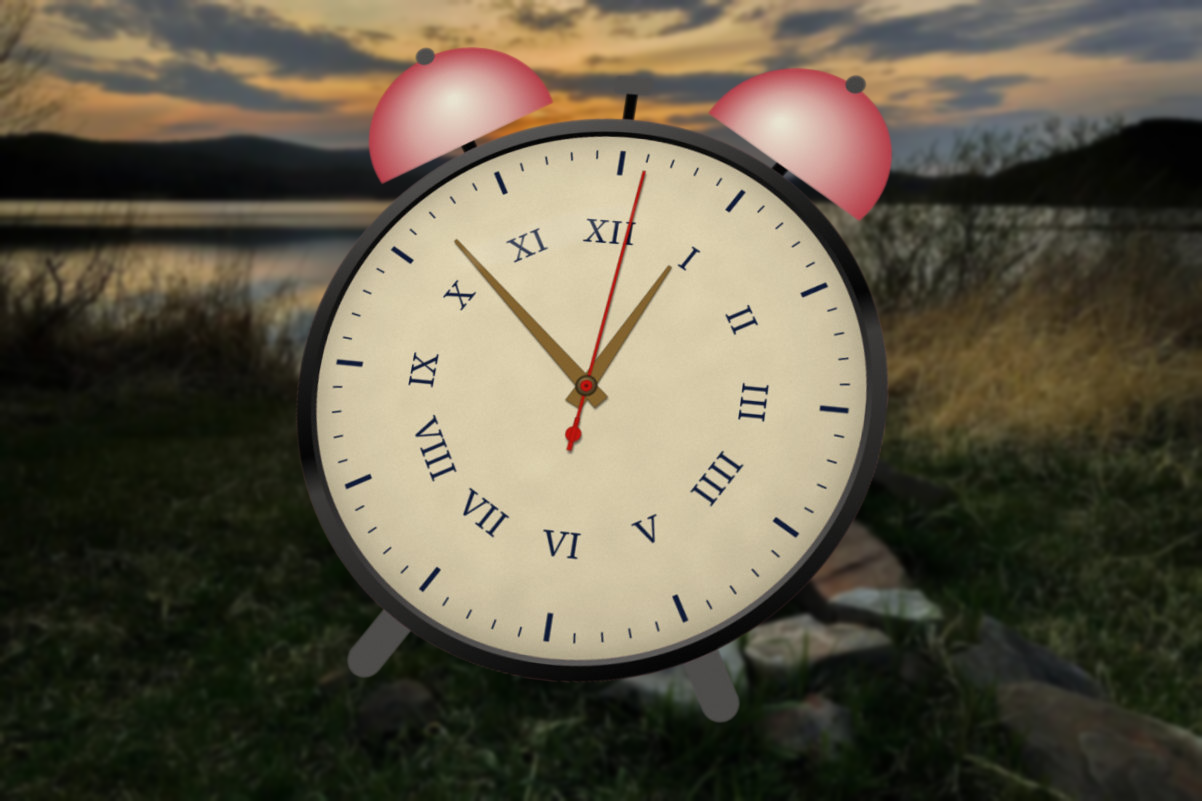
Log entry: 12,52,01
